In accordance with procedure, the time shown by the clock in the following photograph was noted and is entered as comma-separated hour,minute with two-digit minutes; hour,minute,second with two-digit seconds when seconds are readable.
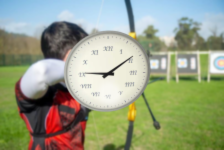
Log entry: 9,09
